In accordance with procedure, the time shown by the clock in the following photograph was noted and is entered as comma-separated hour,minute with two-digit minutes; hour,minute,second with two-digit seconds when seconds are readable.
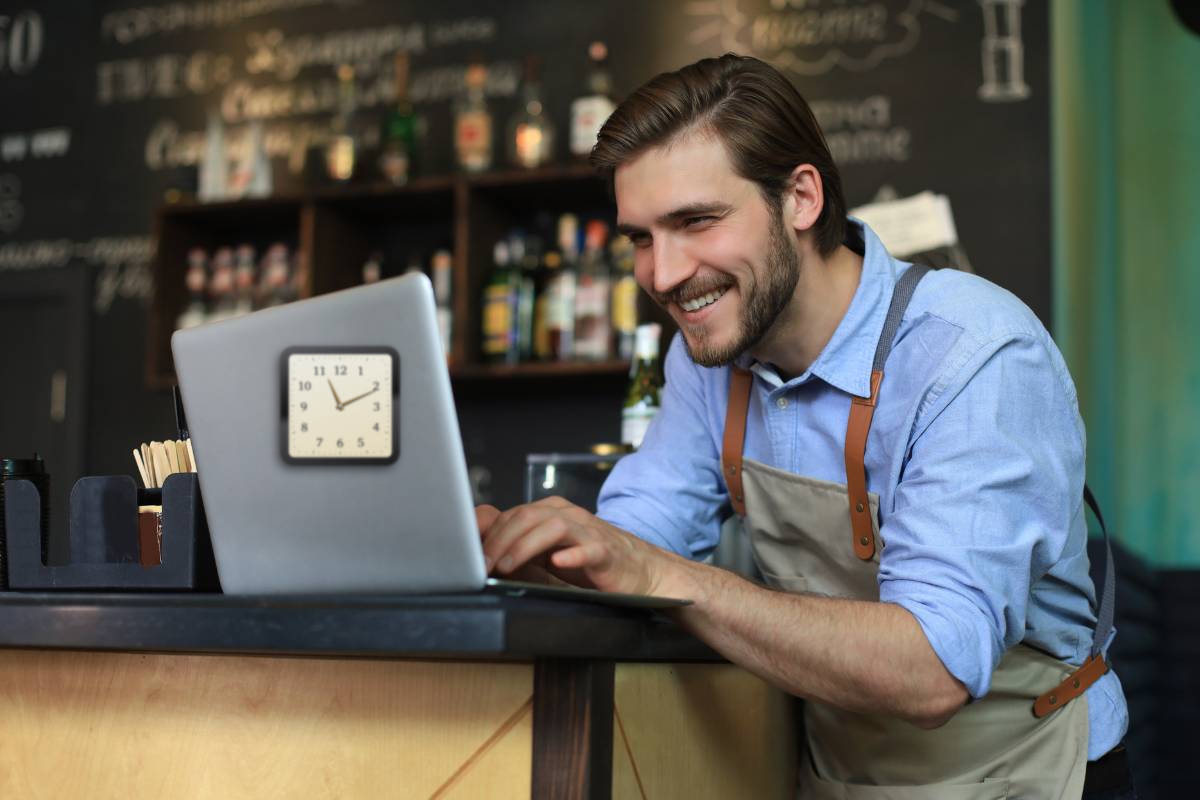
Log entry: 11,11
